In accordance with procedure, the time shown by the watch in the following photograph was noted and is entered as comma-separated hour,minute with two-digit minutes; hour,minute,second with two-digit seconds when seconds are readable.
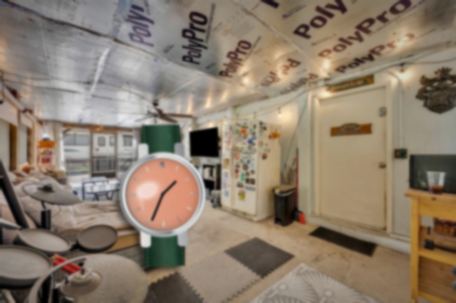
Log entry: 1,34
